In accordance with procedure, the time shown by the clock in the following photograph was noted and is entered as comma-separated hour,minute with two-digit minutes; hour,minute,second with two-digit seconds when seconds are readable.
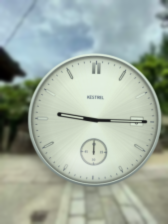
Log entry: 9,15
